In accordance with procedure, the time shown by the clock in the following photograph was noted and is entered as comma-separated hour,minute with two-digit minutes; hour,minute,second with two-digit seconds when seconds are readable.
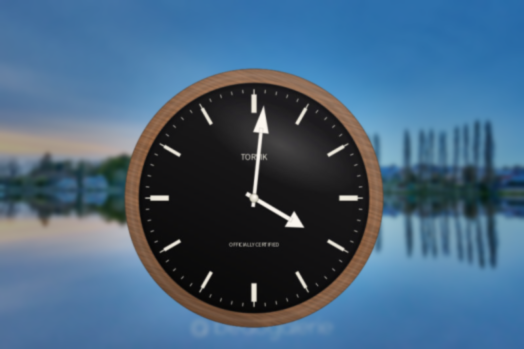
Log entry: 4,01
